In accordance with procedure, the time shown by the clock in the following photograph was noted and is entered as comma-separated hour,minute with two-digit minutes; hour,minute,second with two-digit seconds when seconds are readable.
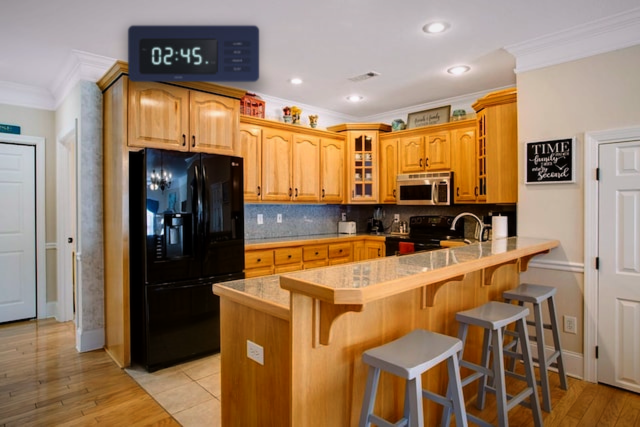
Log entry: 2,45
